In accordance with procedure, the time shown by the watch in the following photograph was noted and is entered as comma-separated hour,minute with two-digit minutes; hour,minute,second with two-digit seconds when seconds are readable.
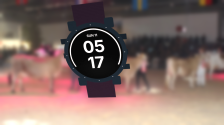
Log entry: 5,17
